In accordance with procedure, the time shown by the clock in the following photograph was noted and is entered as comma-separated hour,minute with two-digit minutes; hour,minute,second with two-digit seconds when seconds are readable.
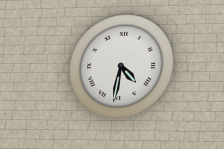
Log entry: 4,31
